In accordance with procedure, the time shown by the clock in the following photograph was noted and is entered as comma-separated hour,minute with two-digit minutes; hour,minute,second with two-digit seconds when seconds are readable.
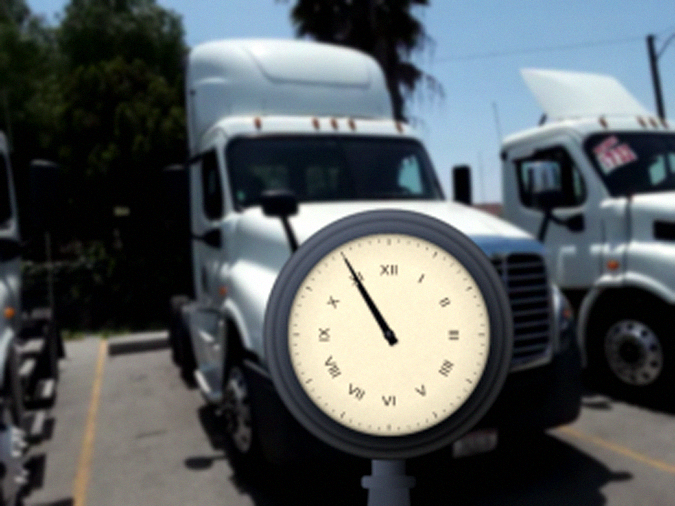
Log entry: 10,55
